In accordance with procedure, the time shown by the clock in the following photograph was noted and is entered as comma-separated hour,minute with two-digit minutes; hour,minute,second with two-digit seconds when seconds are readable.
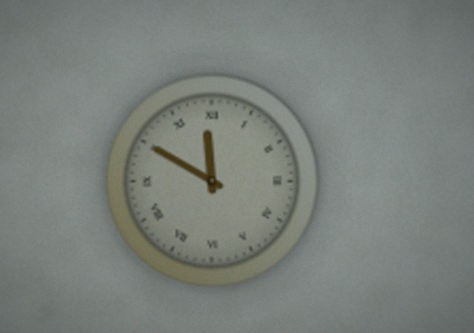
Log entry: 11,50
